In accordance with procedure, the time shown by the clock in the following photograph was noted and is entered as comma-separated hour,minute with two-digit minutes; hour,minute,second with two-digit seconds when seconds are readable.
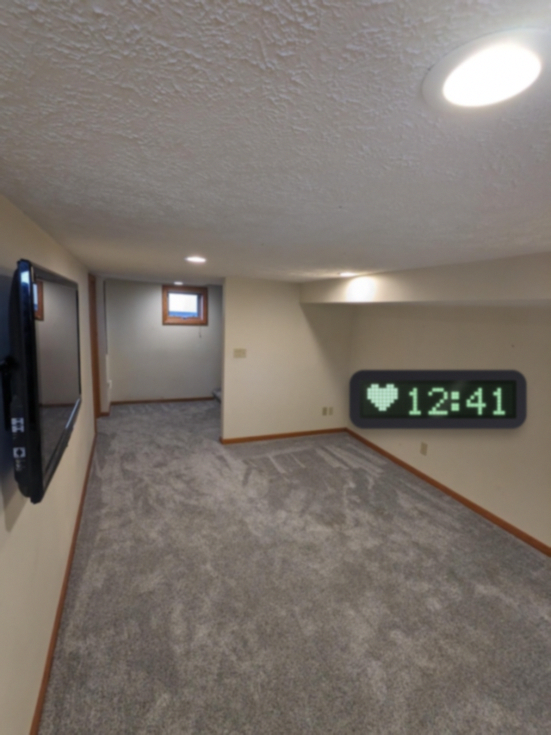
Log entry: 12,41
